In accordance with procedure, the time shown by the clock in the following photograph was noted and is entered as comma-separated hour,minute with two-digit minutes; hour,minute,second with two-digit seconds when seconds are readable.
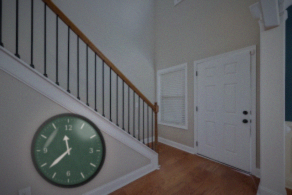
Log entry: 11,38
